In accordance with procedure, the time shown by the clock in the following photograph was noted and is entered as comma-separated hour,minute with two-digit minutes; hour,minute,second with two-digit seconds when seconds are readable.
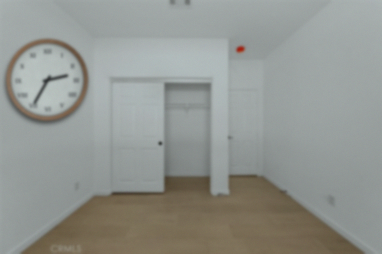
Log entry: 2,35
